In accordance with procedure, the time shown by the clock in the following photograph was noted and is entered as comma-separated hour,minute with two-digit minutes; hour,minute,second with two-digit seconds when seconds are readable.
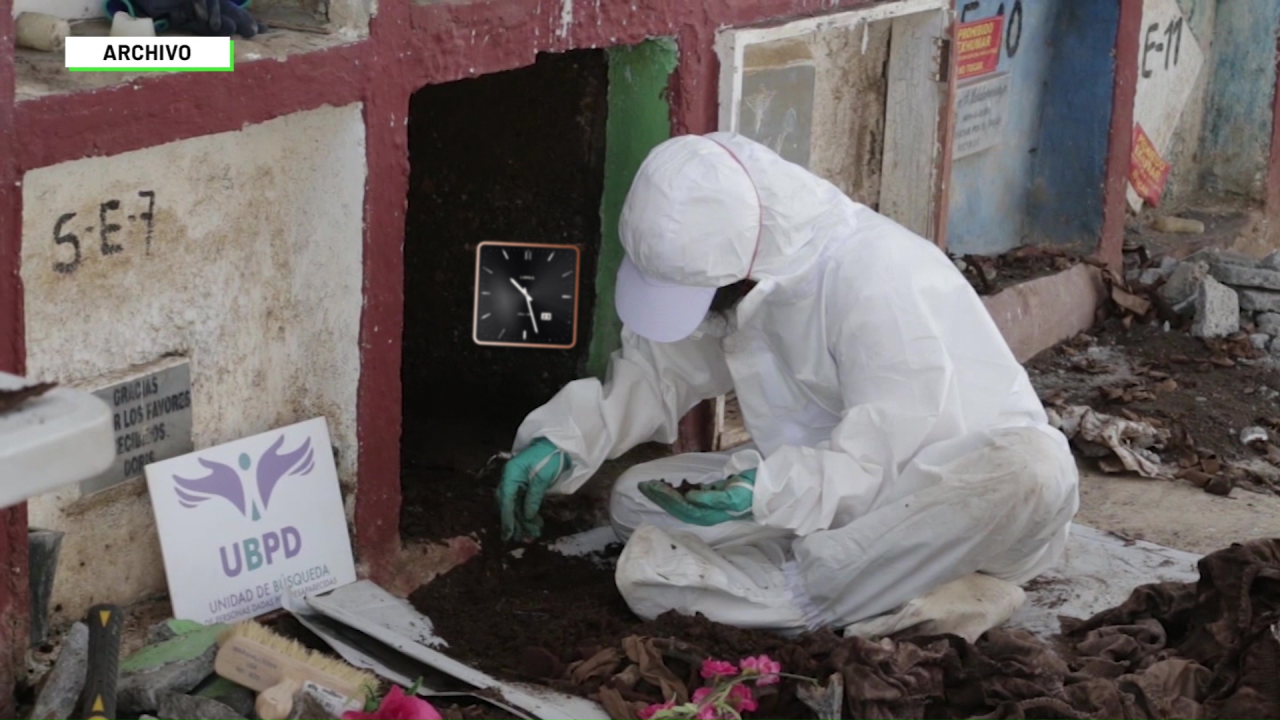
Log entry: 10,27
